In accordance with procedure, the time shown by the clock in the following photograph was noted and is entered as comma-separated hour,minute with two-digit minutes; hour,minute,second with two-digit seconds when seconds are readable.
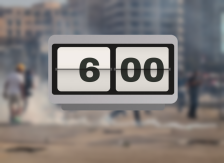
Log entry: 6,00
